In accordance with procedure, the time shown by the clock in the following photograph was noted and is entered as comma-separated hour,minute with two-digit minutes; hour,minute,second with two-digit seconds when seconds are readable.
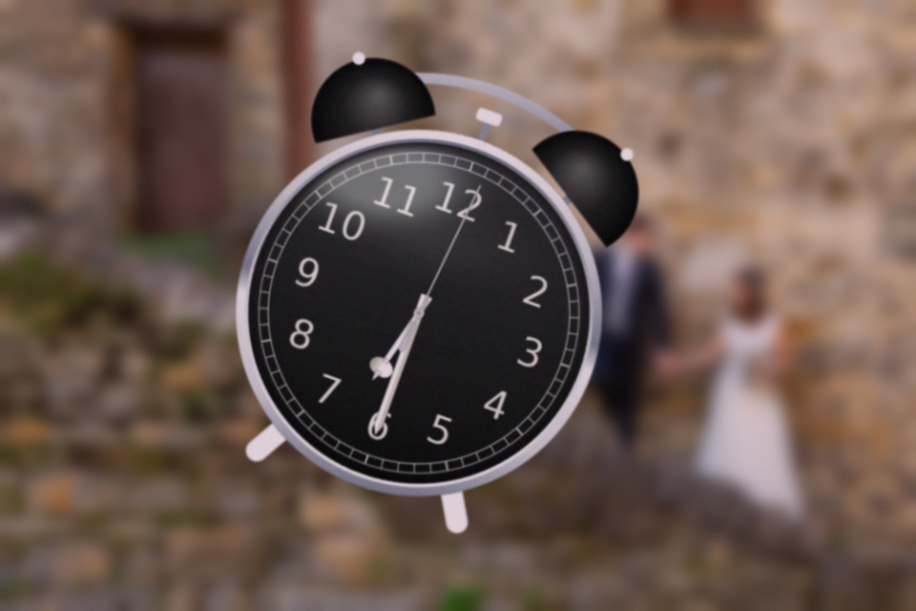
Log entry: 6,30,01
